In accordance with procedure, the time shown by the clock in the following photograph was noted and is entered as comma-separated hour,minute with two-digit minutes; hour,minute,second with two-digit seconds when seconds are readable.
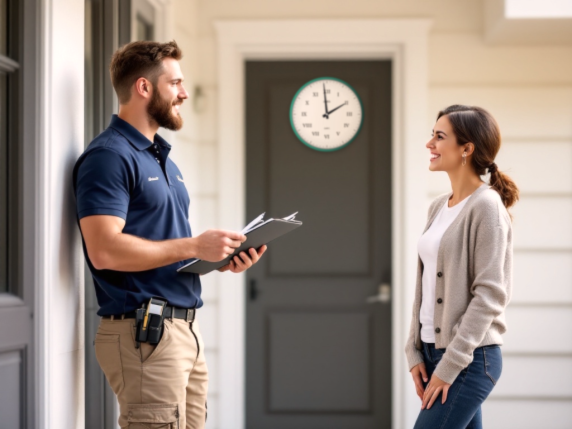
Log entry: 1,59
